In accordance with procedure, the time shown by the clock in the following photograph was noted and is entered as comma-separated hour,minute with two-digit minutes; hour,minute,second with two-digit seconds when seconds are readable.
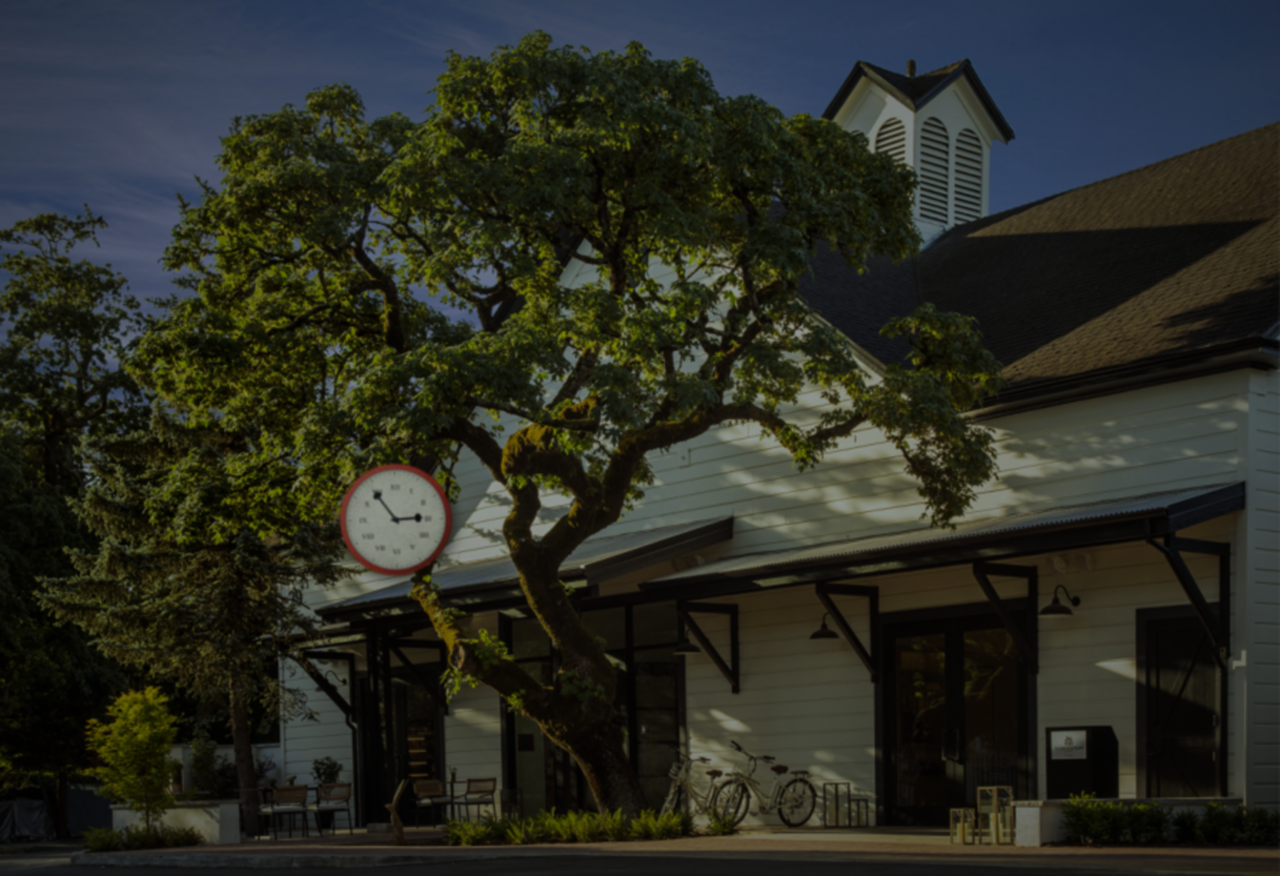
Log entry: 2,54
